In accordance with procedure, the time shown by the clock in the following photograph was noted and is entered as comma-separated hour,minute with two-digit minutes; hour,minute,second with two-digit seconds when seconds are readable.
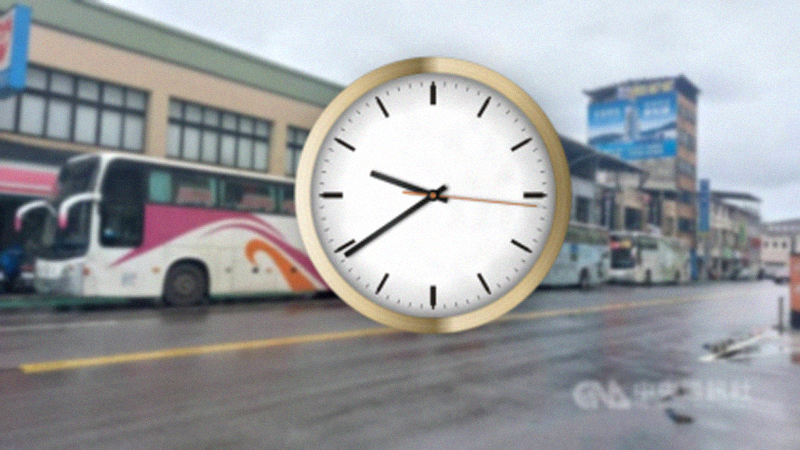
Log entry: 9,39,16
